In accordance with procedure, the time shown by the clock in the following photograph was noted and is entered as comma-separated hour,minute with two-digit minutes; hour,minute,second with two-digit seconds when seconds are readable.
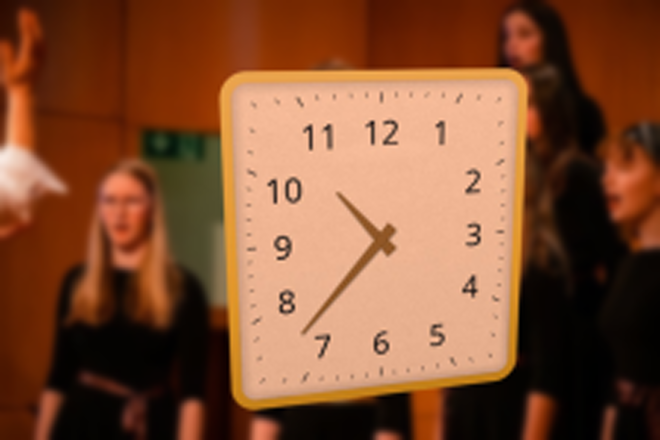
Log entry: 10,37
